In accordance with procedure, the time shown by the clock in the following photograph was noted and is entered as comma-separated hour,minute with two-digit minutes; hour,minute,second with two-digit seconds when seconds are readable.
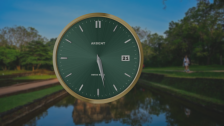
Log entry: 5,28
